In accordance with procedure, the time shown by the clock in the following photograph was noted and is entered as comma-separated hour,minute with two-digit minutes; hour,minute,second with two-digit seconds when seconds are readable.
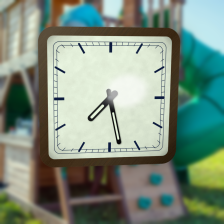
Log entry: 7,28
